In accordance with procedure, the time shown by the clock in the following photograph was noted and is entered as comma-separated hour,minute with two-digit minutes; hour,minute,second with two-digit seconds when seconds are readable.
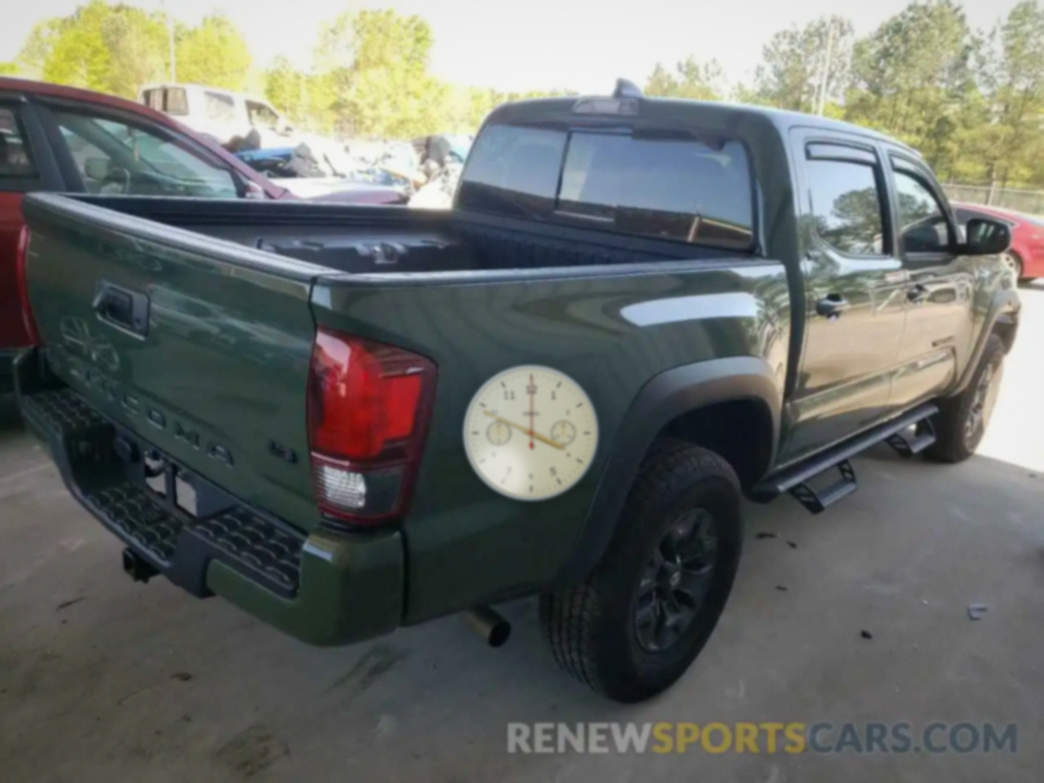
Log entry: 3,49
